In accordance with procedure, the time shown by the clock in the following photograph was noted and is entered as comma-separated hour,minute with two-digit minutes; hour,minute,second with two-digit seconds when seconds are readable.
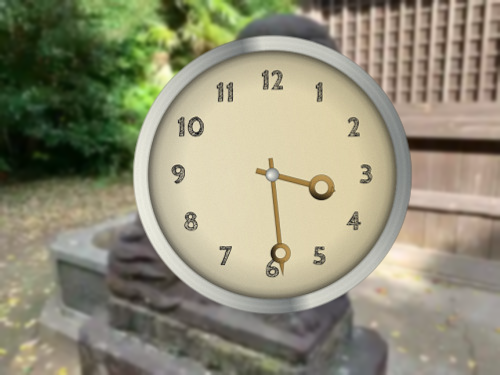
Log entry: 3,29
